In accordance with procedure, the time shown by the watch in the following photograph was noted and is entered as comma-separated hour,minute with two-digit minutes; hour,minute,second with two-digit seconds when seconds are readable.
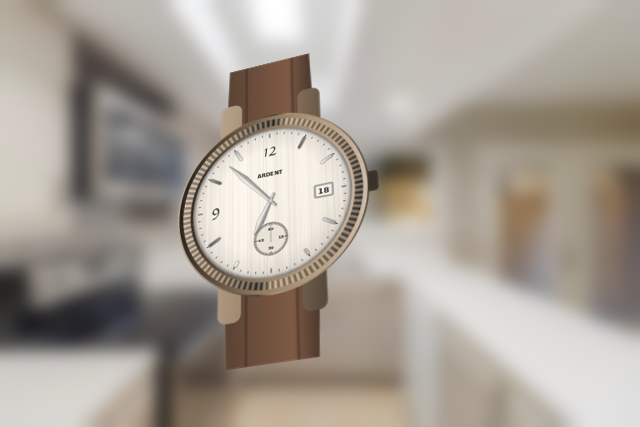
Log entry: 6,53
